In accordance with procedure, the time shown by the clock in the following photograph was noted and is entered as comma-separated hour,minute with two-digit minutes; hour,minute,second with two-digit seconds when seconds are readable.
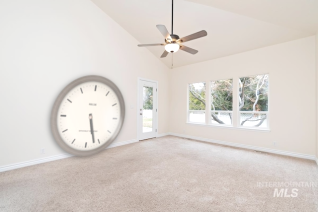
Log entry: 5,27
